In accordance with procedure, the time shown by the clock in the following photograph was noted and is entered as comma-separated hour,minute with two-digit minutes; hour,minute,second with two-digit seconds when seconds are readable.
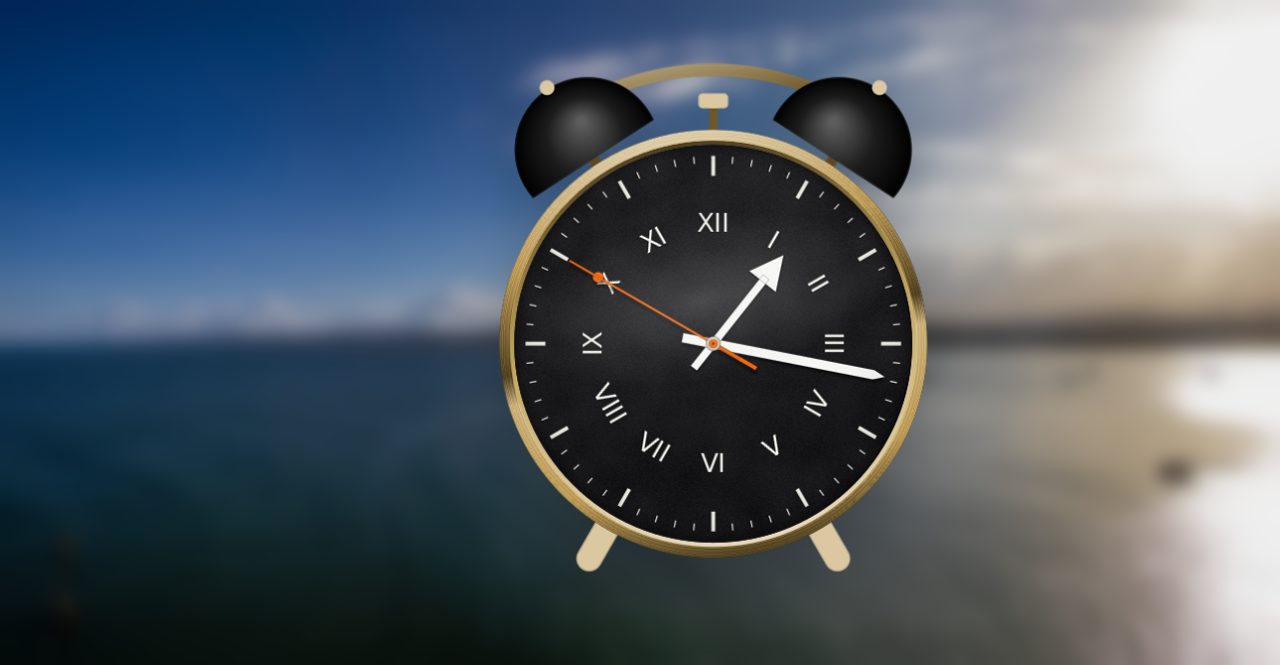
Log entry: 1,16,50
